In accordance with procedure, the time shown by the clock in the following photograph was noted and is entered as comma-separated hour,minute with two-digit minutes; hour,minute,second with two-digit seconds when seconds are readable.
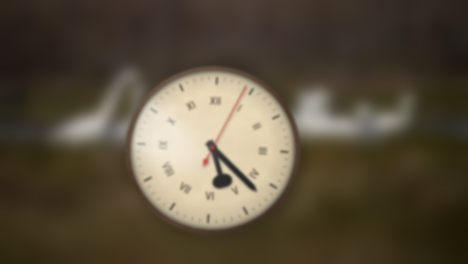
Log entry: 5,22,04
